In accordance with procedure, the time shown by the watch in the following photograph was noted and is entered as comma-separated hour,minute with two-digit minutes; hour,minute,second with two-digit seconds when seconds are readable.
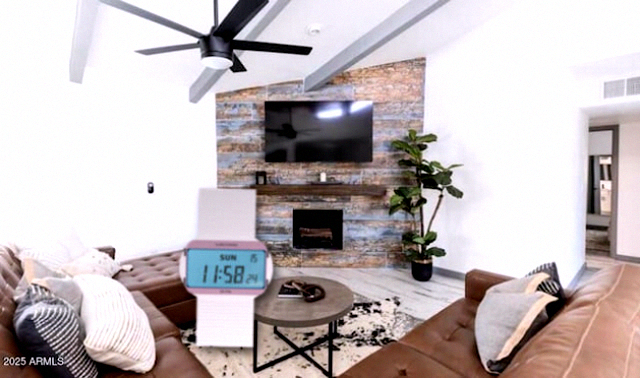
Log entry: 11,58
